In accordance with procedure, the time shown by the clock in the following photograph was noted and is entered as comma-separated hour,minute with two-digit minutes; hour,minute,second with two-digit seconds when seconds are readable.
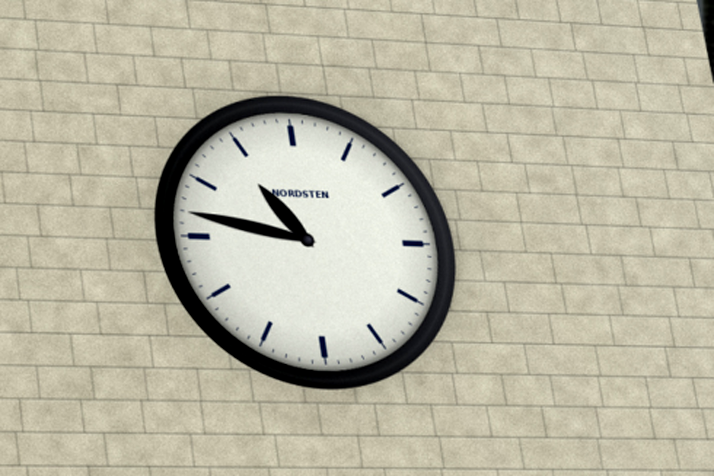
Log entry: 10,47
